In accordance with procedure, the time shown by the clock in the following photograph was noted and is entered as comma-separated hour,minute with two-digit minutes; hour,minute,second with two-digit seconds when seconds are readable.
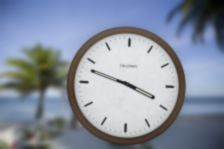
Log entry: 3,48
